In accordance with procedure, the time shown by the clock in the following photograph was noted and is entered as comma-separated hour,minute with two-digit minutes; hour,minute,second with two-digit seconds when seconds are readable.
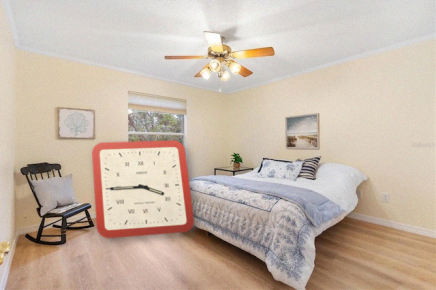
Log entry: 3,45
